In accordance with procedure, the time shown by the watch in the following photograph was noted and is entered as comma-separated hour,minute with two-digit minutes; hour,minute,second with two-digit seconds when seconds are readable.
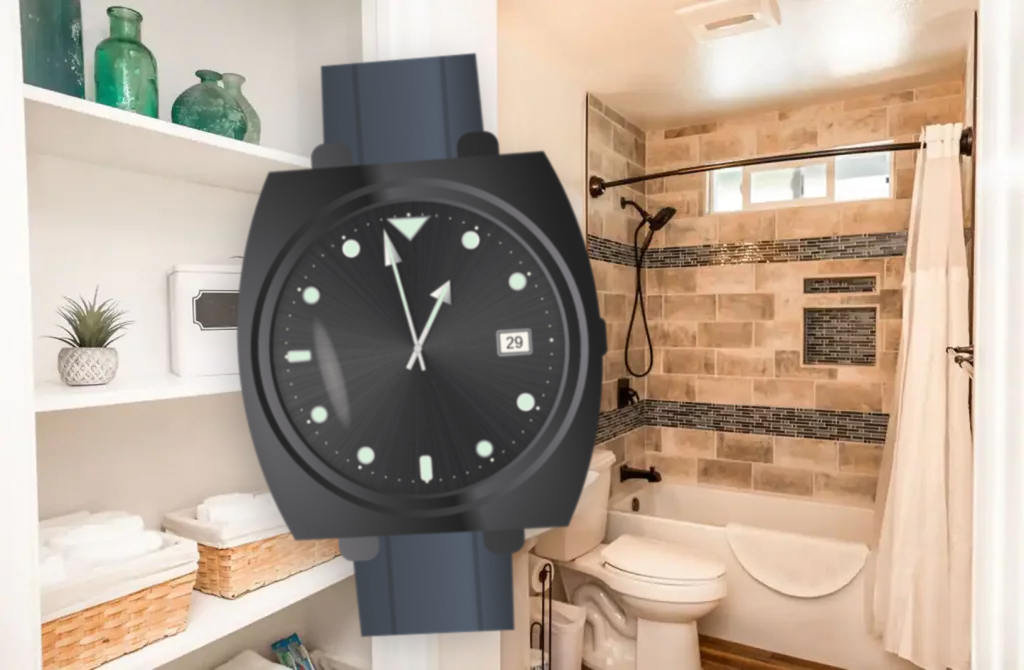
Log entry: 12,58
